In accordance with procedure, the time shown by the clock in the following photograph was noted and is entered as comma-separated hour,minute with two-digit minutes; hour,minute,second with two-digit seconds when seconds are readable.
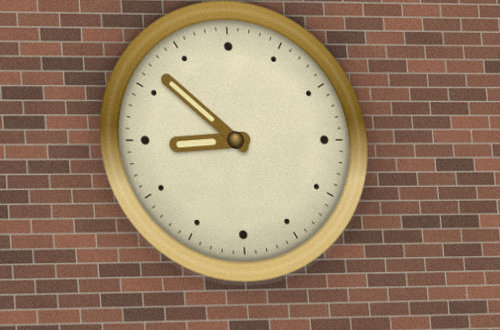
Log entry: 8,52
